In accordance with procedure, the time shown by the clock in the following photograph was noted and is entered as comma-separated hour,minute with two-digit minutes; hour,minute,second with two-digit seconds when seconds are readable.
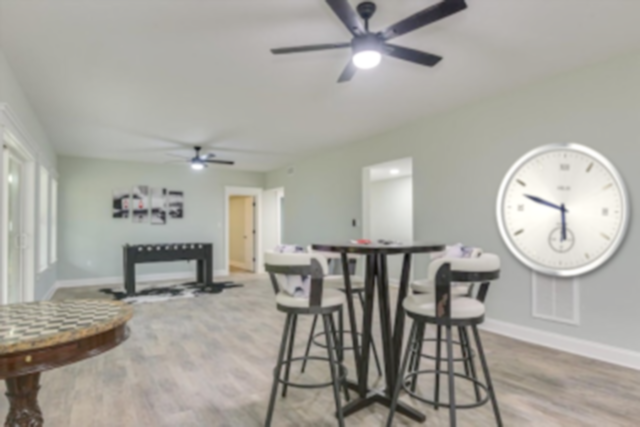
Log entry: 5,48
